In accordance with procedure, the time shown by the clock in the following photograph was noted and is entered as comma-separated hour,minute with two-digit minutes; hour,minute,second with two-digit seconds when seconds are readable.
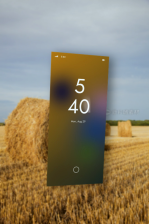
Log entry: 5,40
